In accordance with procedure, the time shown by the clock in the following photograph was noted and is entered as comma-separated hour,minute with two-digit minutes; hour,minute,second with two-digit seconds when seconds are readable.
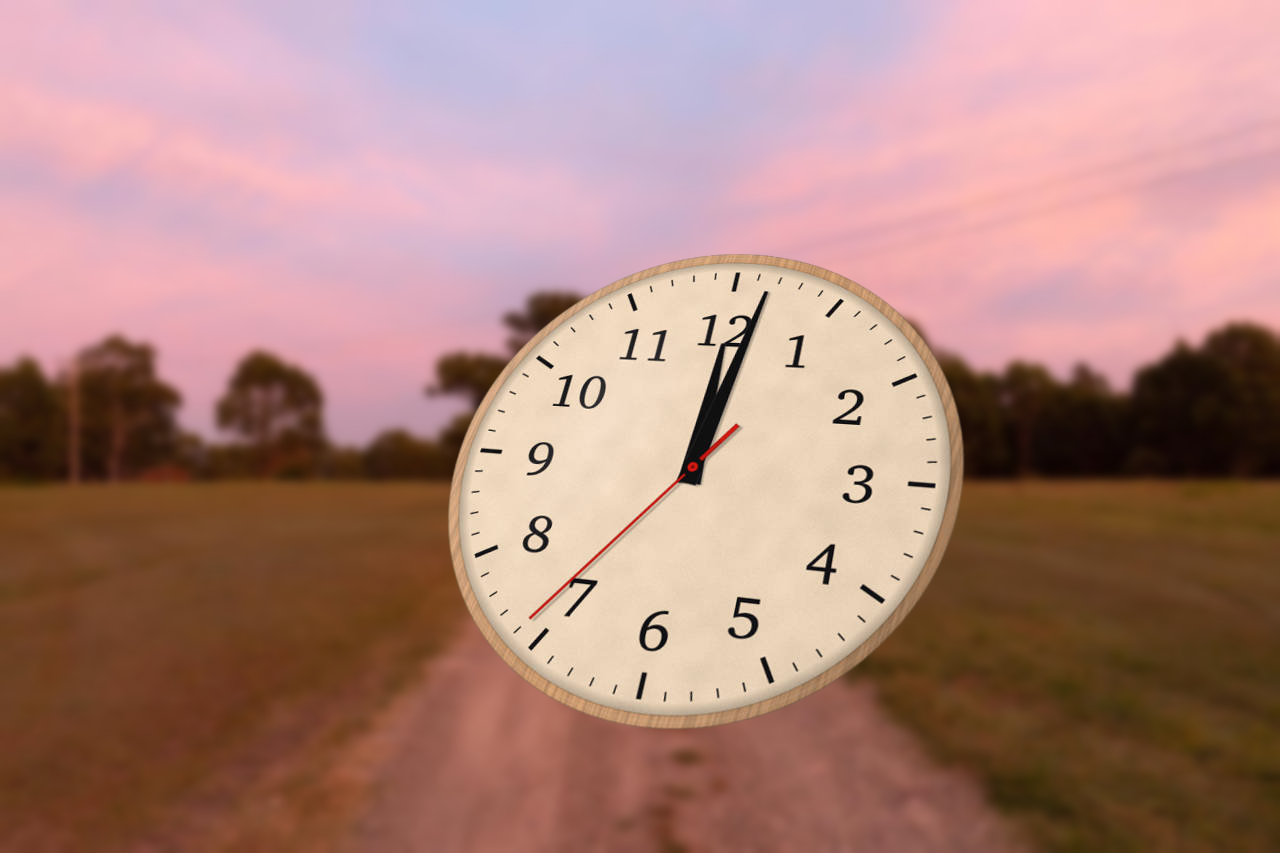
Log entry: 12,01,36
